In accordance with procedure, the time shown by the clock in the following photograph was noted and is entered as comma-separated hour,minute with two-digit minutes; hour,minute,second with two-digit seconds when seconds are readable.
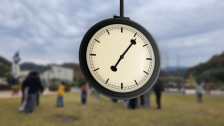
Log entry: 7,06
